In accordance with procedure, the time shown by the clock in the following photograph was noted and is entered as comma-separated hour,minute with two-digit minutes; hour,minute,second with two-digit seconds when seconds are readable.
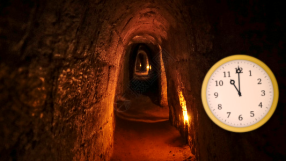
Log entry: 11,00
